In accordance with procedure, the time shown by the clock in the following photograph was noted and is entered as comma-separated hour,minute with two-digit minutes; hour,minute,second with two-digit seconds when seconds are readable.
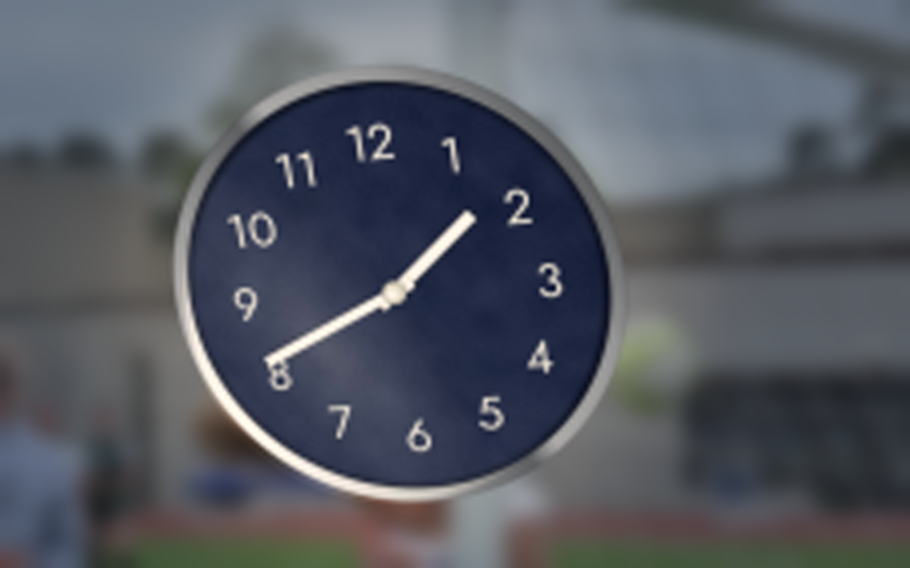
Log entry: 1,41
